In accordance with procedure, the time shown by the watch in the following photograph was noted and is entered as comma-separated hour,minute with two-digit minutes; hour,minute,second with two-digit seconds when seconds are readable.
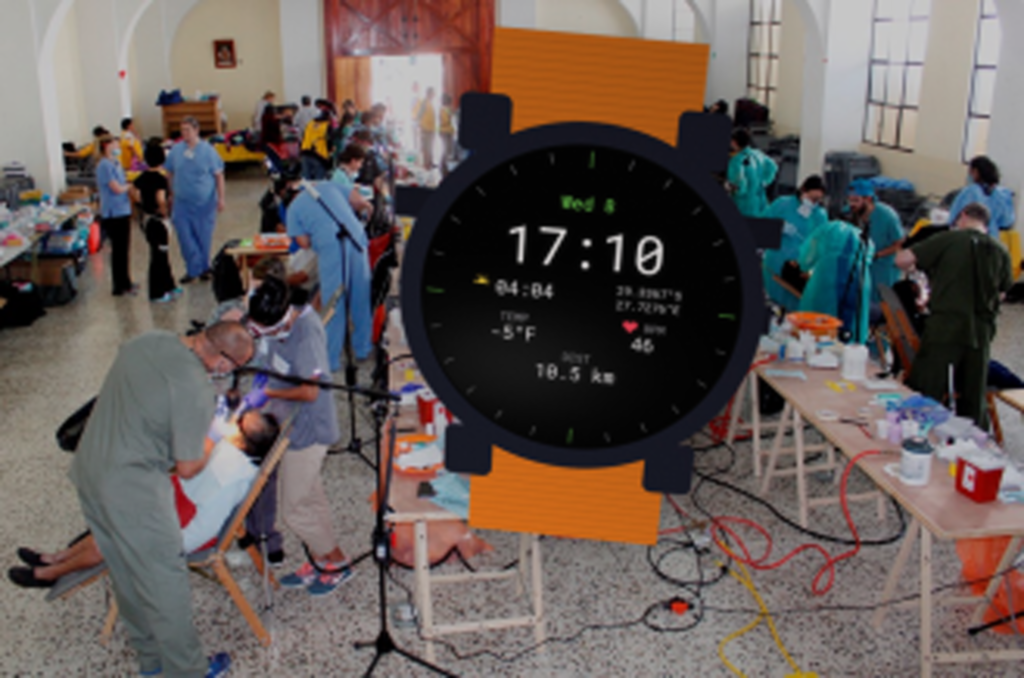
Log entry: 17,10
